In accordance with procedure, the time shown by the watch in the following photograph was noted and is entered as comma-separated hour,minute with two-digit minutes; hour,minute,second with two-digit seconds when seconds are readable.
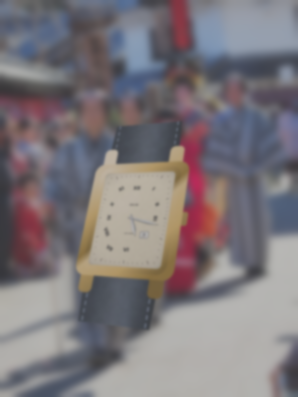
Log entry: 5,17
